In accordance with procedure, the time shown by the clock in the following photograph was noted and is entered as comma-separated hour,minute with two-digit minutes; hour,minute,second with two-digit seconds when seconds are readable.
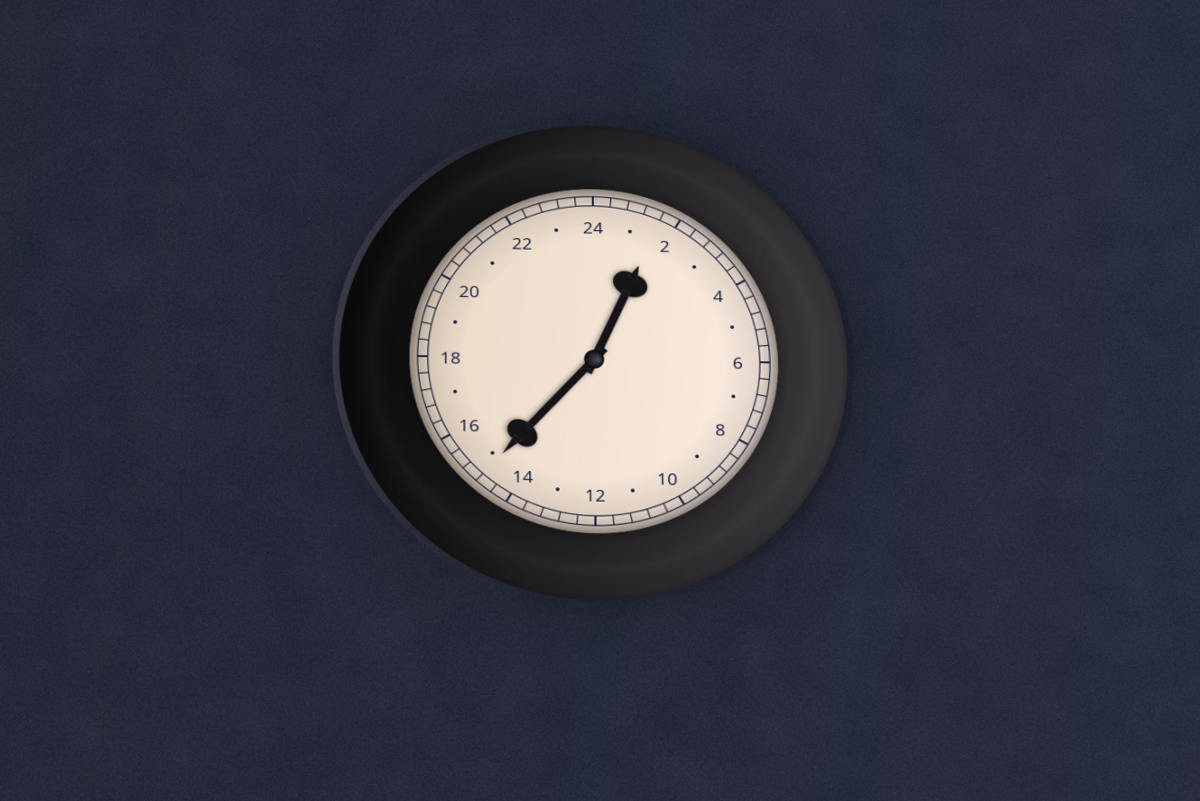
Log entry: 1,37
